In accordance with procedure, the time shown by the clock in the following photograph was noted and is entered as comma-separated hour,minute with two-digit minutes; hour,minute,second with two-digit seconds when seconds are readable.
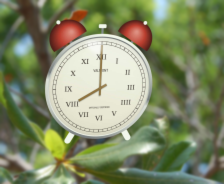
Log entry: 8,00
